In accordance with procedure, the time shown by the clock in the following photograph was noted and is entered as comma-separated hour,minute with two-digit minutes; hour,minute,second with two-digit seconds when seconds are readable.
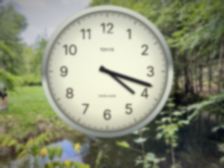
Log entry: 4,18
